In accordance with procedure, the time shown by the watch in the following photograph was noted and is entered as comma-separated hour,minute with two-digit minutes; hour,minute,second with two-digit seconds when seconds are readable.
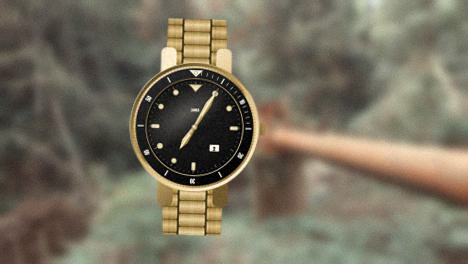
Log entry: 7,05
